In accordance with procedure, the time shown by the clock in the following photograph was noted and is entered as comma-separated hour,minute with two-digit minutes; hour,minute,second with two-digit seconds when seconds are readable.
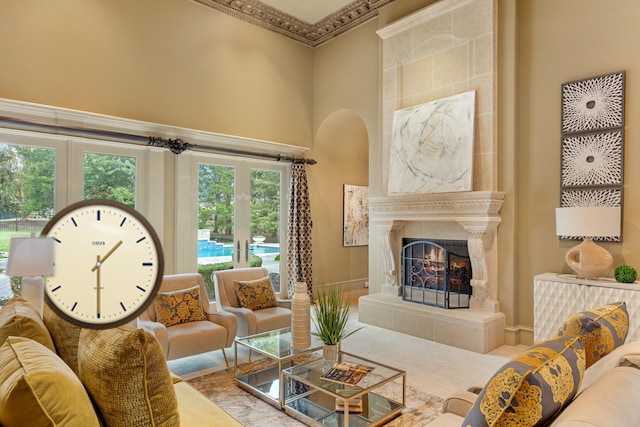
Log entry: 1,30
